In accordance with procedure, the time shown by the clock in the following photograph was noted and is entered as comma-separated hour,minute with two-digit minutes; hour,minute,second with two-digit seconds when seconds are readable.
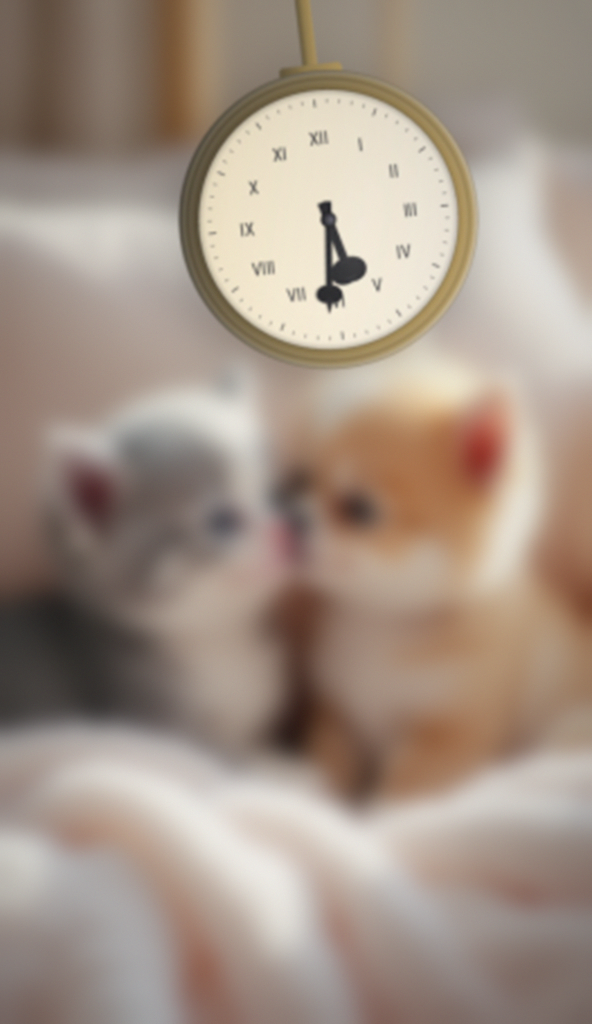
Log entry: 5,31
